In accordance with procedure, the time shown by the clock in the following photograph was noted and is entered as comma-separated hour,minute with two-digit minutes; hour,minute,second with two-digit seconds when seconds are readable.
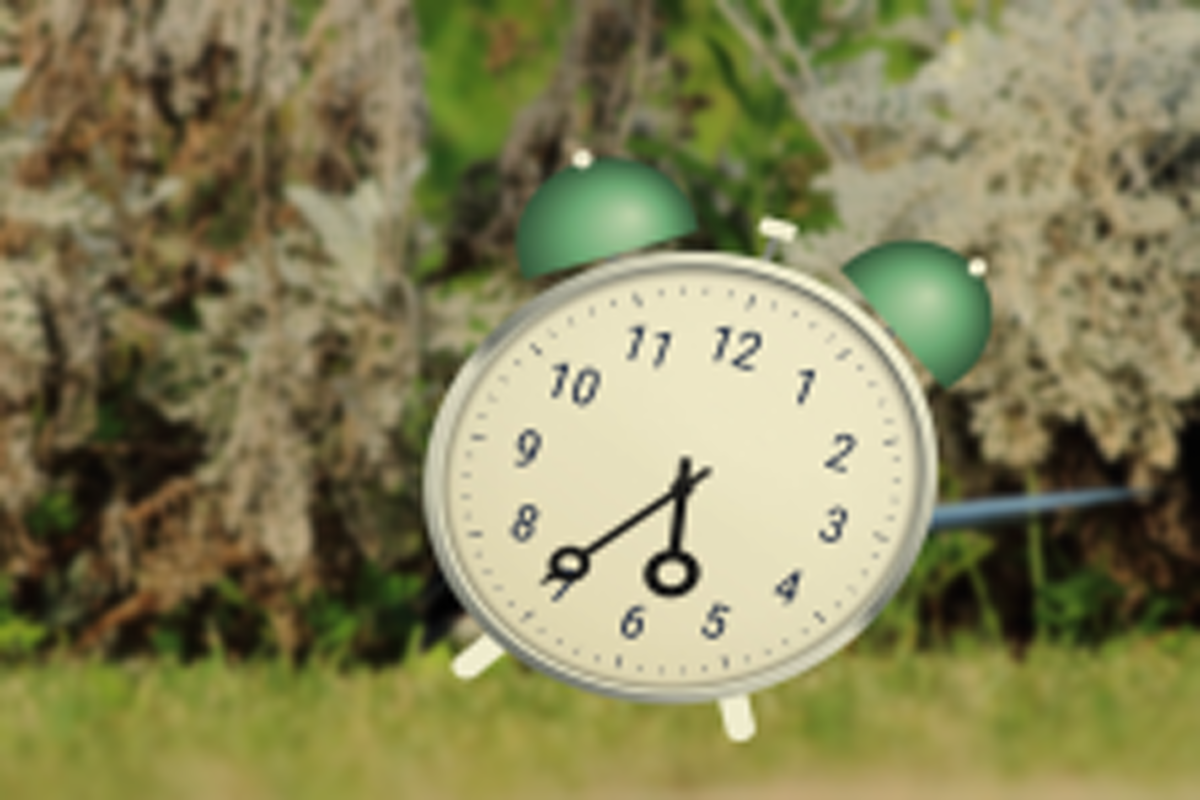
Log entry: 5,36
